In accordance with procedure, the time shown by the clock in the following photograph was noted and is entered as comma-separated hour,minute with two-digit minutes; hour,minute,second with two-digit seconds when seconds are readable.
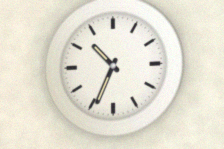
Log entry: 10,34
